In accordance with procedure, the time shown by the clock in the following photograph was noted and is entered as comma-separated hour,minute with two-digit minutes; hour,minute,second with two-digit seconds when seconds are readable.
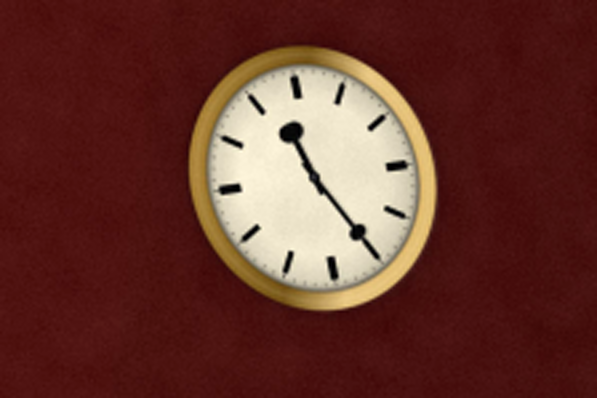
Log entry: 11,25
